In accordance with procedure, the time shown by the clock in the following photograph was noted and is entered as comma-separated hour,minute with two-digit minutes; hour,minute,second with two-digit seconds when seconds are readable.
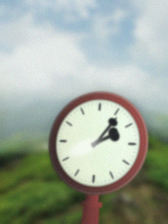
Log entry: 2,06
